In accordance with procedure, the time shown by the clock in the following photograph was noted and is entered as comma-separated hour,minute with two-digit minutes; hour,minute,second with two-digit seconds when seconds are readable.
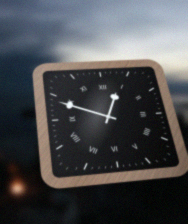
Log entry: 12,49
